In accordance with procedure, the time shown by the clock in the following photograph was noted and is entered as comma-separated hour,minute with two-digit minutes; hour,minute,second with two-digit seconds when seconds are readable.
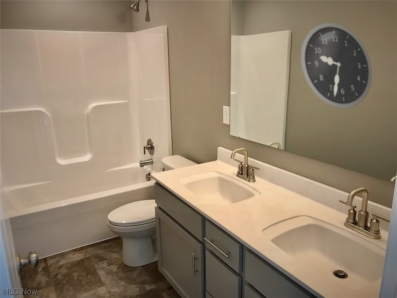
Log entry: 9,33
